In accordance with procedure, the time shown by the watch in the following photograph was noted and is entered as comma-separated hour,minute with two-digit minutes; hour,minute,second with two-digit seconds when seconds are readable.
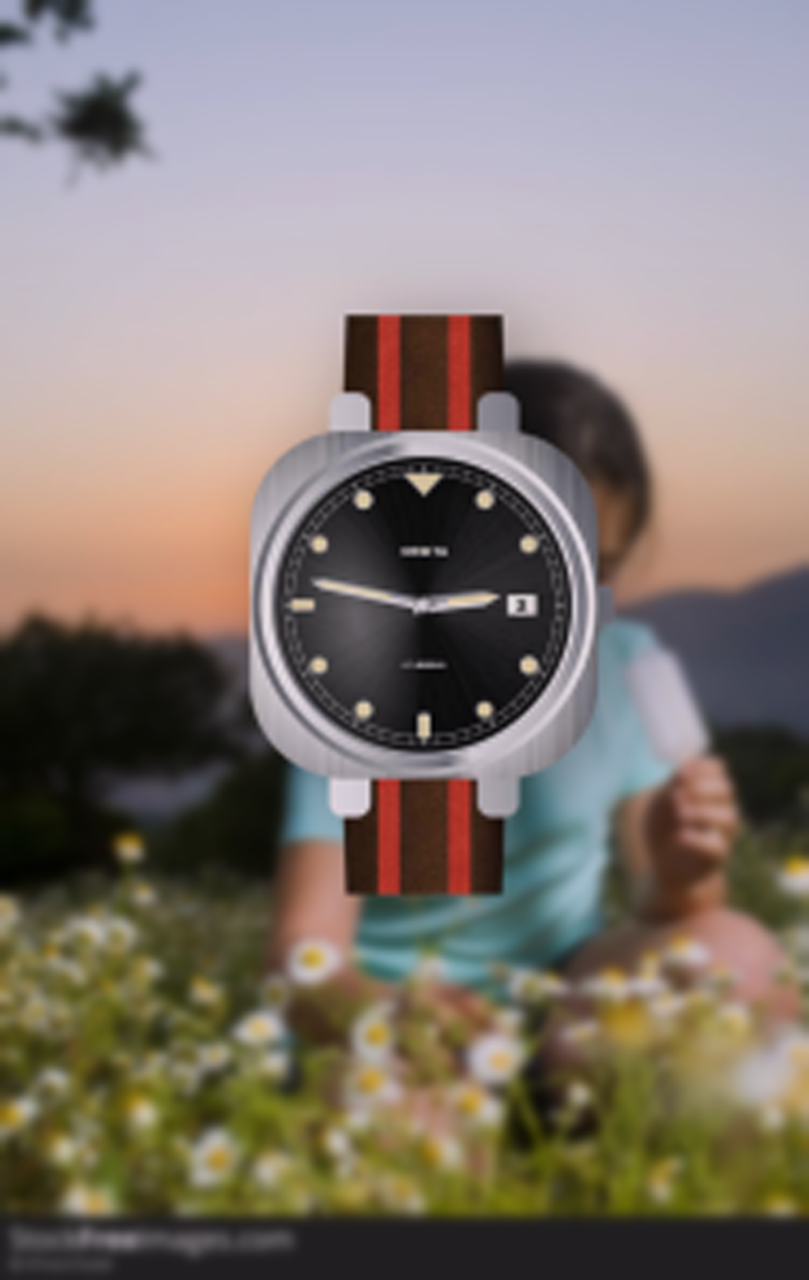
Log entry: 2,47
